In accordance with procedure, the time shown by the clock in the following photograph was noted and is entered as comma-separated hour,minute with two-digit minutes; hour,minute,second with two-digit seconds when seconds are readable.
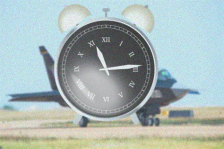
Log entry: 11,14
